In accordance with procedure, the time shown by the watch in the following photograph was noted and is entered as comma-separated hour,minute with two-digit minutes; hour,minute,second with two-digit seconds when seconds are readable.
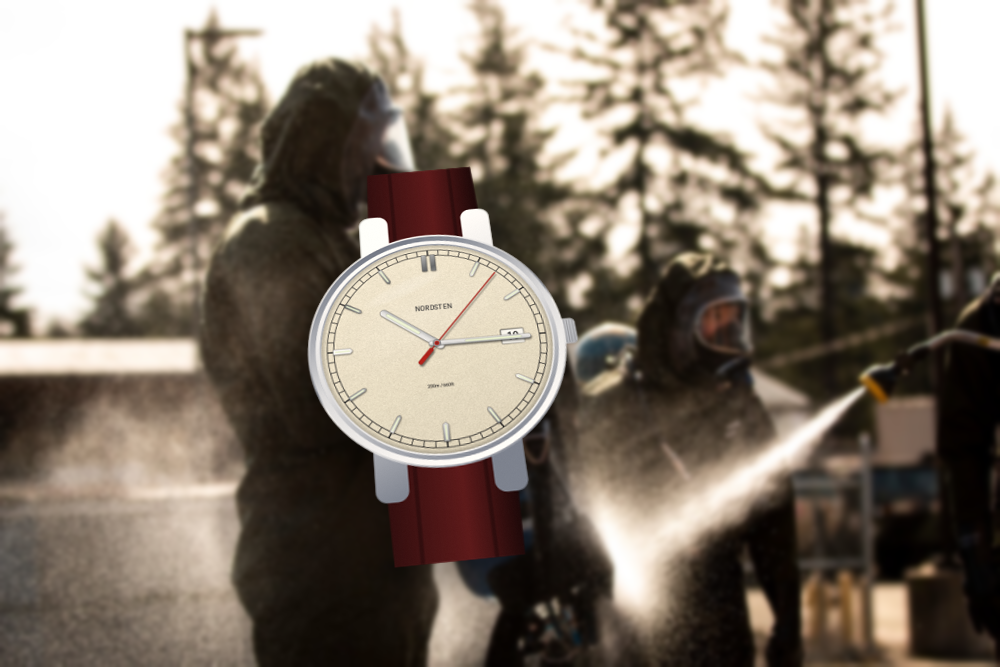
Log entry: 10,15,07
